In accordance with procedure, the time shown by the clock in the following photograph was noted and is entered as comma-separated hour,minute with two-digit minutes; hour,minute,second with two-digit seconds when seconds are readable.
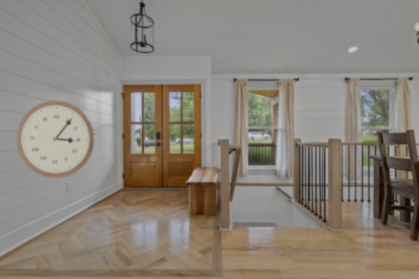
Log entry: 3,06
